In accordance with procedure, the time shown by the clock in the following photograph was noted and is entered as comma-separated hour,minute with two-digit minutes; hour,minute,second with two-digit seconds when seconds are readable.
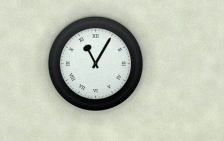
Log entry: 11,05
